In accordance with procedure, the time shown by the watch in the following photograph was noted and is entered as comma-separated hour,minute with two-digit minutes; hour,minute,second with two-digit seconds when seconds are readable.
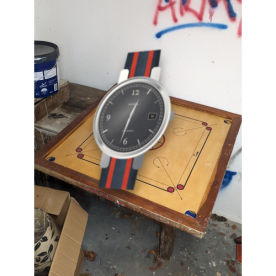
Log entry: 12,32
